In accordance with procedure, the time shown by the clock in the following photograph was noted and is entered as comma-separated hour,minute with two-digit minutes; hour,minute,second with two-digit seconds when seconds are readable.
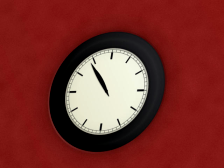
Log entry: 10,54
